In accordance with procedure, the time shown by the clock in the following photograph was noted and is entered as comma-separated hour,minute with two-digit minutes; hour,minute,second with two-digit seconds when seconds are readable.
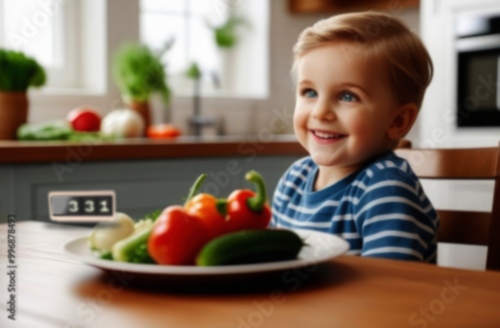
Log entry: 3,31
